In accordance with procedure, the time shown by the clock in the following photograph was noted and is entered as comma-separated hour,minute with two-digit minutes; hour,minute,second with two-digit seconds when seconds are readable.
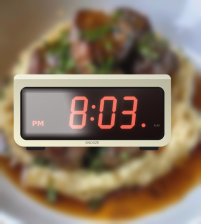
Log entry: 8,03
